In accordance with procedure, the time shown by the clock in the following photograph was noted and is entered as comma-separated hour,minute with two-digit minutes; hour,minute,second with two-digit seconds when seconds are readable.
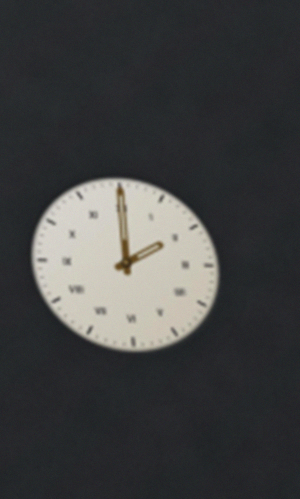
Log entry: 2,00
